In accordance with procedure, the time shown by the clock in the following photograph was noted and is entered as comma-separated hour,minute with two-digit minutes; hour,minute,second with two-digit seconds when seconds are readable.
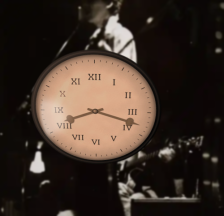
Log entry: 8,18
